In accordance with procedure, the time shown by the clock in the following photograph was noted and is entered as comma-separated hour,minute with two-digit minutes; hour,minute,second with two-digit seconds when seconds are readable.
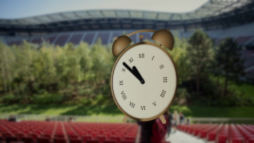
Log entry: 10,52
